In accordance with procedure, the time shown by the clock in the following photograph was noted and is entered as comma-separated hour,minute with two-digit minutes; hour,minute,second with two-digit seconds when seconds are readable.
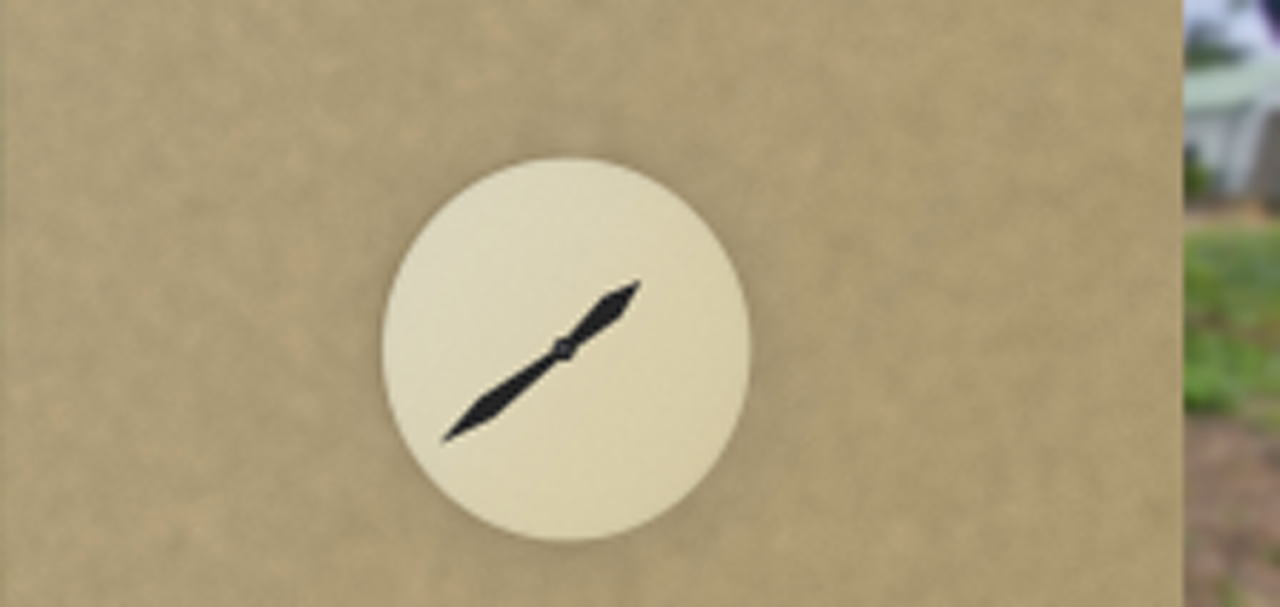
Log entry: 1,39
